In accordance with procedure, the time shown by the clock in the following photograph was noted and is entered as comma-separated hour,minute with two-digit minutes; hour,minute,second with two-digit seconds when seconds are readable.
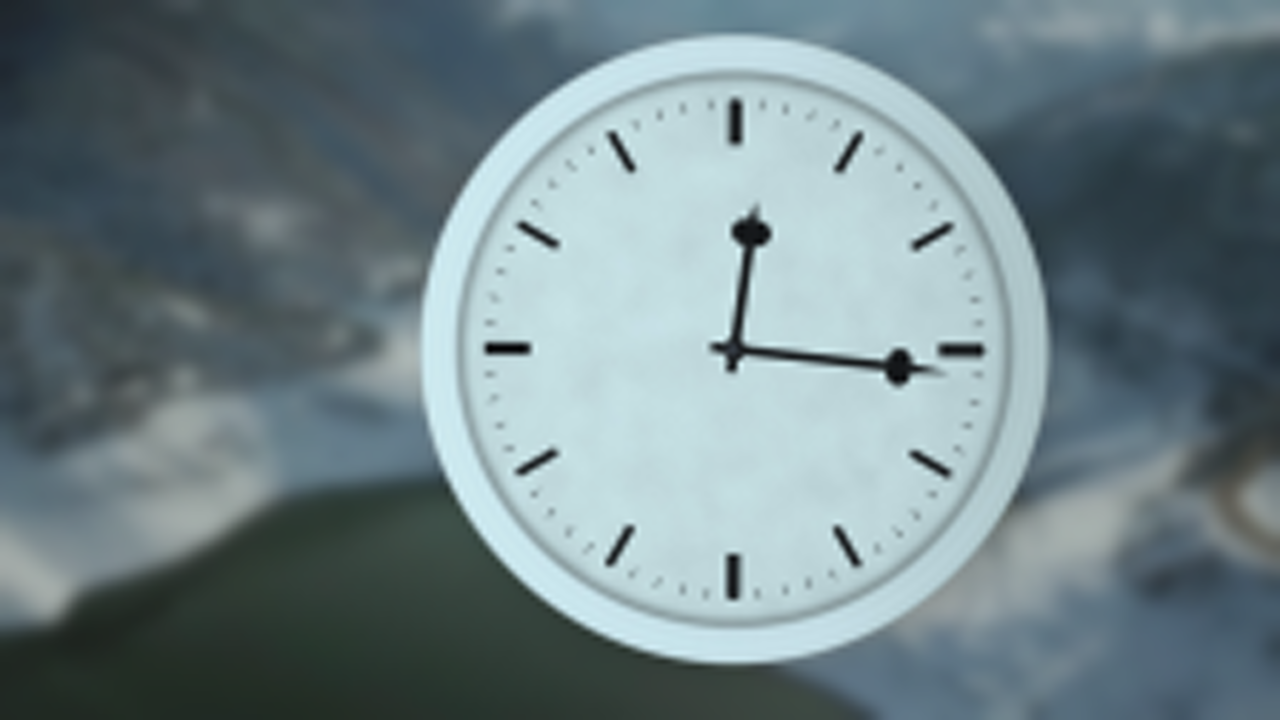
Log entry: 12,16
